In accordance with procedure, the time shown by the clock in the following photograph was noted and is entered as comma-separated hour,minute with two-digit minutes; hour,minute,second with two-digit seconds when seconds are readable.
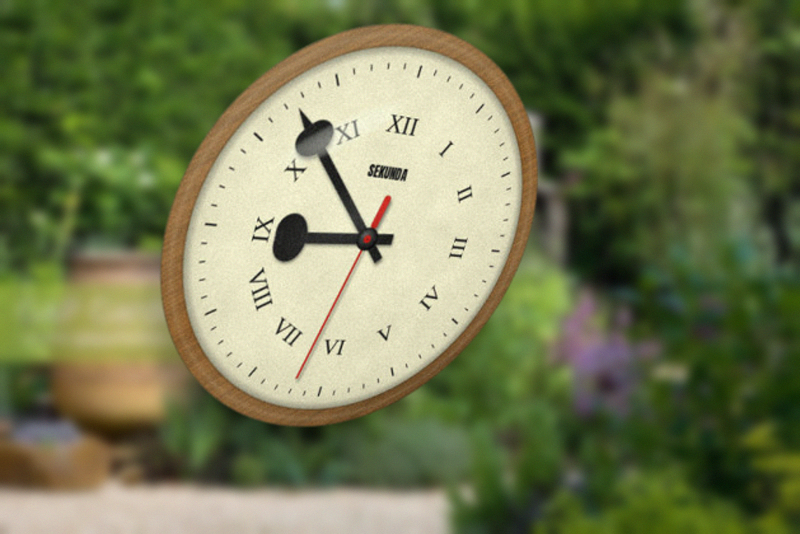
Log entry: 8,52,32
